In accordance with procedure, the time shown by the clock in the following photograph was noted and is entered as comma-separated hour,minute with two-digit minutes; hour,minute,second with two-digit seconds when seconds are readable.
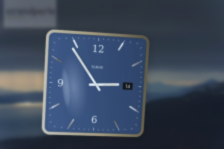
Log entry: 2,54
